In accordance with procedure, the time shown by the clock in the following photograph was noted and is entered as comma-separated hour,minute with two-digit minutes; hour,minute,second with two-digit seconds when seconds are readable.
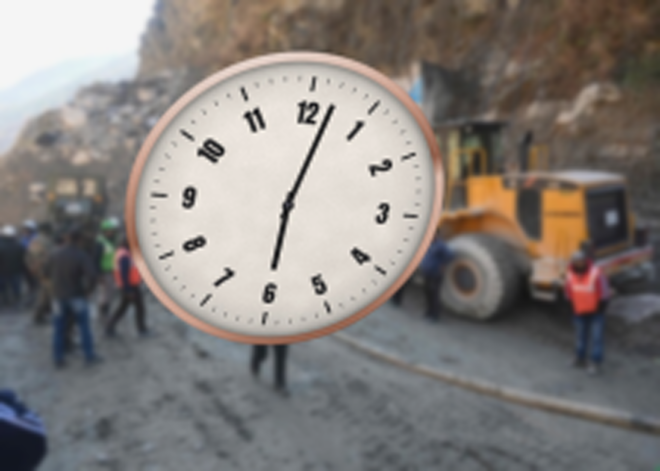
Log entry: 6,02
